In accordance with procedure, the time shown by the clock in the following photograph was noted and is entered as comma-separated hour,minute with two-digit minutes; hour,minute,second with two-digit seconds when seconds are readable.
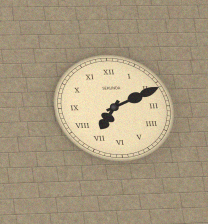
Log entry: 7,11
